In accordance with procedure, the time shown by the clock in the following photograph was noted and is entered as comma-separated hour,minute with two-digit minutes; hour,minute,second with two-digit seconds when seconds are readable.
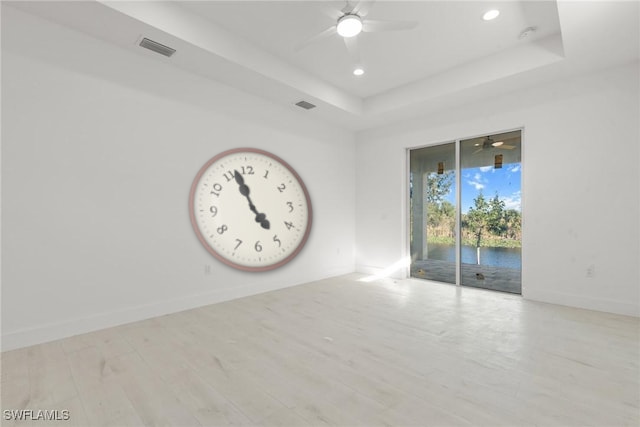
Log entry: 4,57
